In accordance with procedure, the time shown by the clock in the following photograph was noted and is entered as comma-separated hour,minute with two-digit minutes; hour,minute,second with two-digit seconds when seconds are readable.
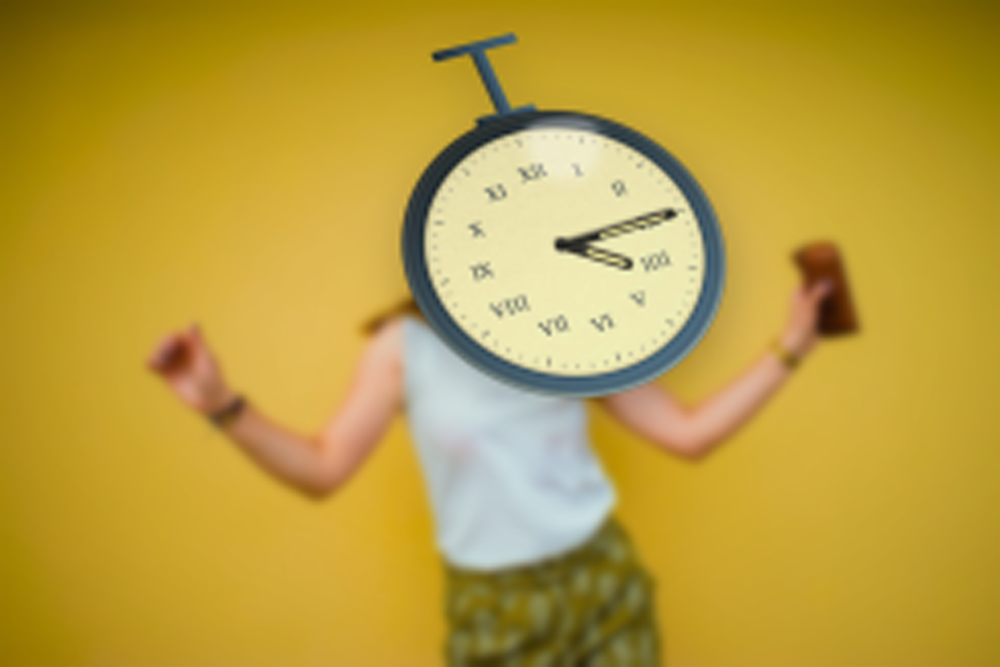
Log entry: 4,15
